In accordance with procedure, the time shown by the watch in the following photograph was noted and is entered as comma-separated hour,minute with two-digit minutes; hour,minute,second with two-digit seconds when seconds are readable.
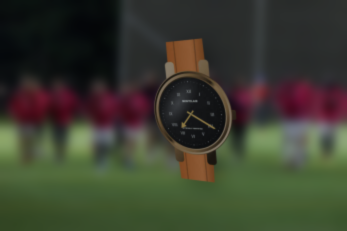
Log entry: 7,20
